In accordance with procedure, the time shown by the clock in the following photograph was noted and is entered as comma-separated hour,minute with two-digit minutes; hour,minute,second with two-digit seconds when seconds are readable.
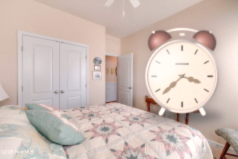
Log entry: 3,38
